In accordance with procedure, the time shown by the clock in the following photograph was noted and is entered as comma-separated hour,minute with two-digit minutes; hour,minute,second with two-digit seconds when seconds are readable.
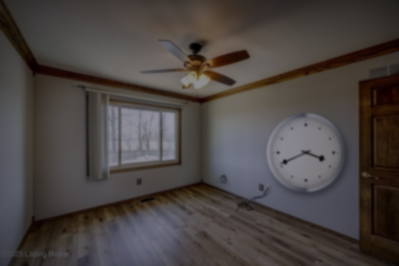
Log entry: 3,41
